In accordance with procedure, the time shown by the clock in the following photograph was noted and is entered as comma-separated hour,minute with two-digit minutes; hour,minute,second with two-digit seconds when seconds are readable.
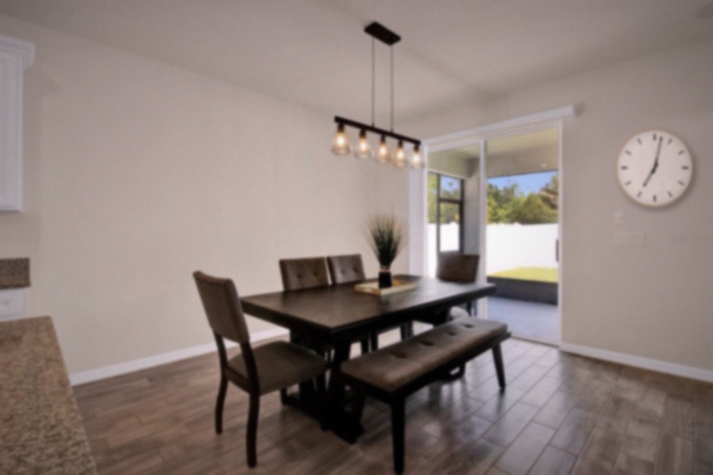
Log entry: 7,02
